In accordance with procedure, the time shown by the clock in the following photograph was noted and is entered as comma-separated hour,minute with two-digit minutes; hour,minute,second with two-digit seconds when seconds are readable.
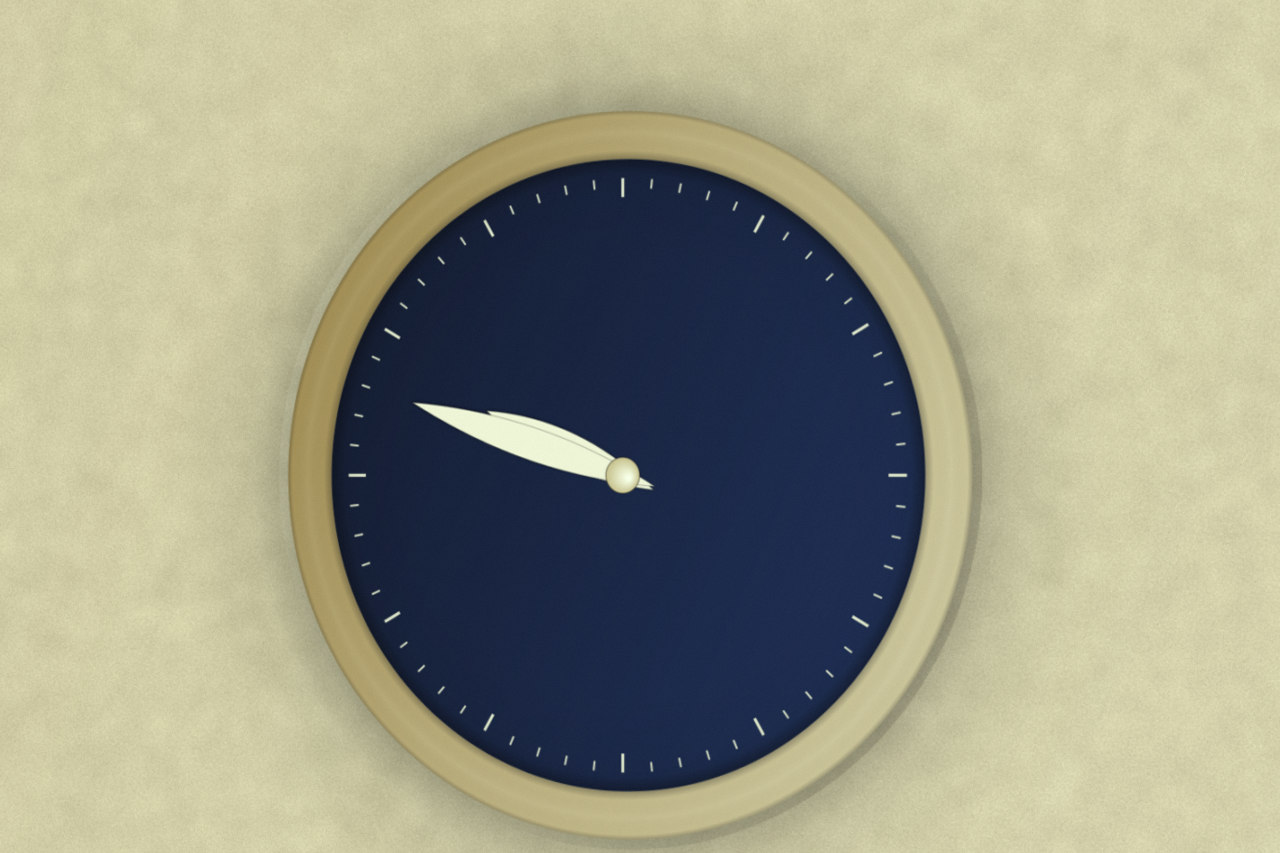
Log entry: 9,48
